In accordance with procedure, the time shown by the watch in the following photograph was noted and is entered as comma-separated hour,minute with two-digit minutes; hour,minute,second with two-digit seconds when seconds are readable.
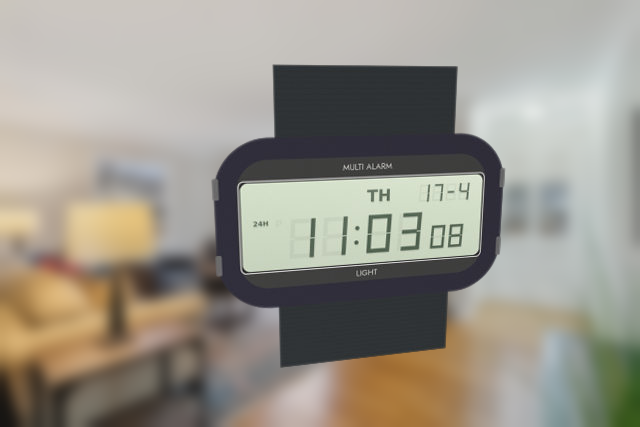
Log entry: 11,03,08
